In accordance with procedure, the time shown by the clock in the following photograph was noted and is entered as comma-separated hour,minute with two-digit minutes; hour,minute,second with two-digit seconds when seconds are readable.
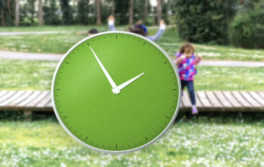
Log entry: 1,55
